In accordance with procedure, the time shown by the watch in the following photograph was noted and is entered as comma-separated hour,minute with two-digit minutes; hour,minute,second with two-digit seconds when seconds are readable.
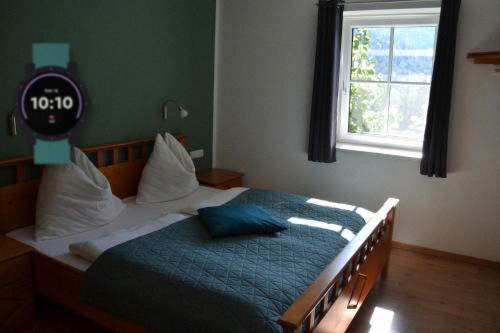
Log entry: 10,10
